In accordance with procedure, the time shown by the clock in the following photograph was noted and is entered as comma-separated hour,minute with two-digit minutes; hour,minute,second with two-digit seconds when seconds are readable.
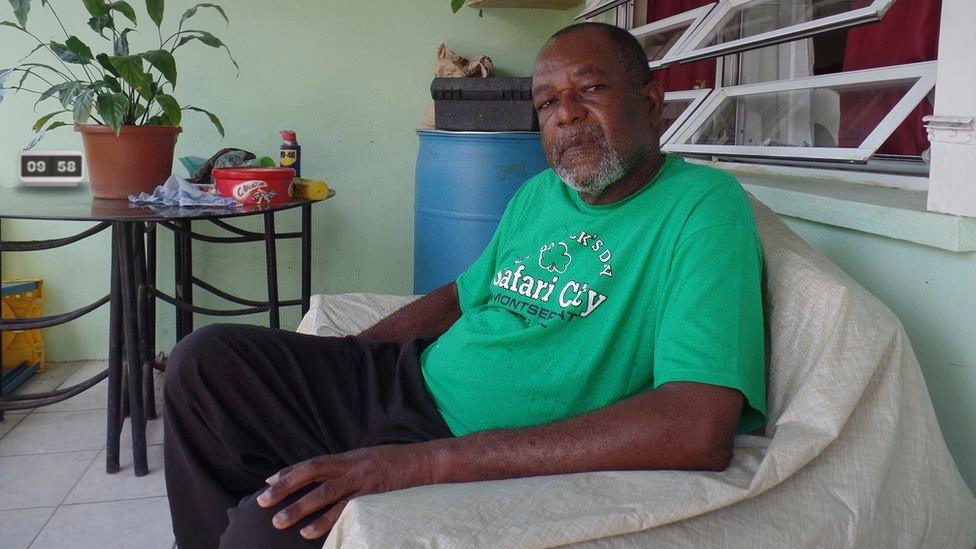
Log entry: 9,58
